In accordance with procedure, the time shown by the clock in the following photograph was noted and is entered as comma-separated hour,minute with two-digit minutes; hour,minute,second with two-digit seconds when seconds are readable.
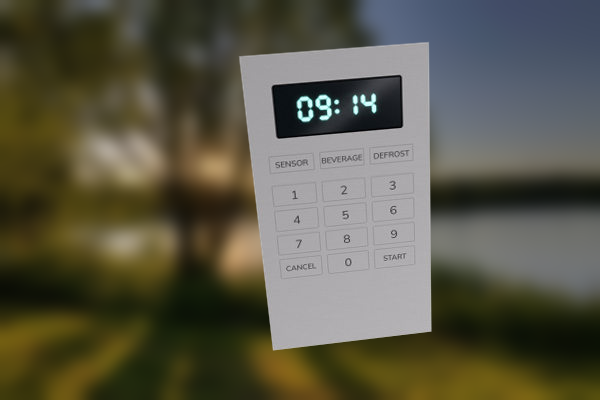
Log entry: 9,14
